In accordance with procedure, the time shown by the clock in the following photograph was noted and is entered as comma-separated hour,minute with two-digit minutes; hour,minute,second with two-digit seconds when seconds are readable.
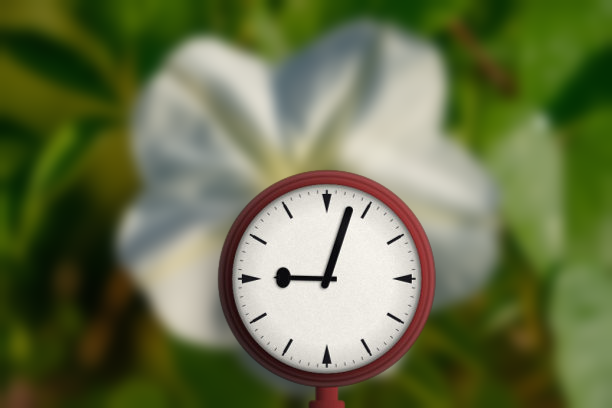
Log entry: 9,03
